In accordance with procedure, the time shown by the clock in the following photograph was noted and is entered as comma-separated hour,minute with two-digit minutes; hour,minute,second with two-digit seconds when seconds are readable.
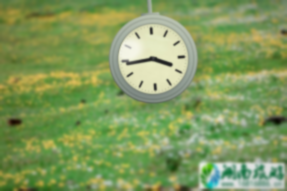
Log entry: 3,44
